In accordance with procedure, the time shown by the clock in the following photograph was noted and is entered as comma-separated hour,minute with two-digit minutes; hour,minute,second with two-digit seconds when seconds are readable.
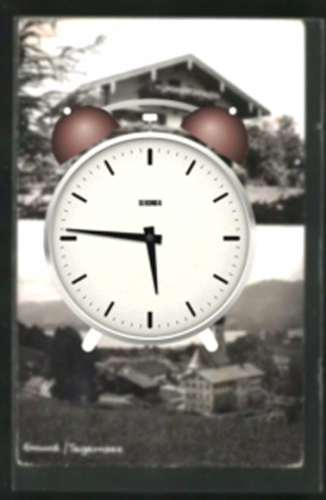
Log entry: 5,46
